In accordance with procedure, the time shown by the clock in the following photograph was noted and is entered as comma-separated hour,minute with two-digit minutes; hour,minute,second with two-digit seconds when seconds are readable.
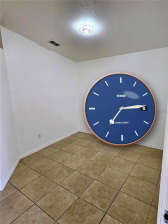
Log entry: 7,14
